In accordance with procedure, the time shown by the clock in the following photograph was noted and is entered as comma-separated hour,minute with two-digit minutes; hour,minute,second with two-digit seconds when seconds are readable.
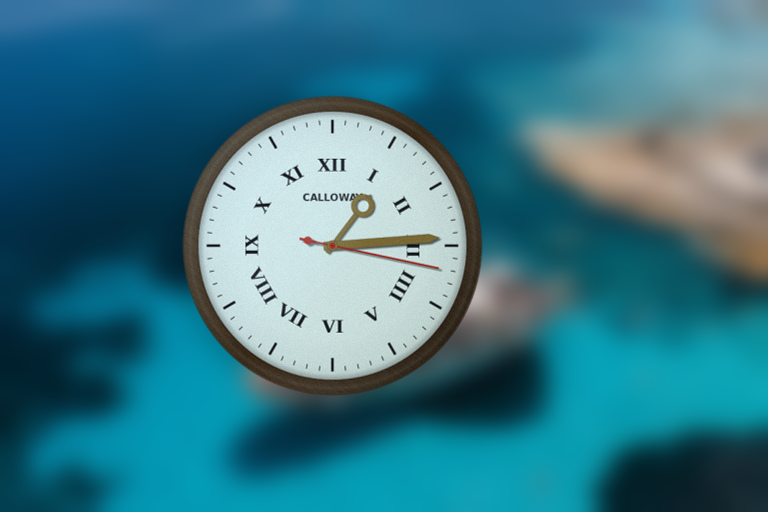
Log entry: 1,14,17
